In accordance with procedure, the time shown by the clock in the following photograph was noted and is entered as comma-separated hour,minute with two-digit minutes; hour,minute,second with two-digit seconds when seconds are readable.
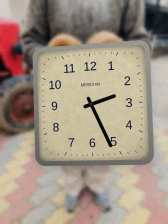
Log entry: 2,26
